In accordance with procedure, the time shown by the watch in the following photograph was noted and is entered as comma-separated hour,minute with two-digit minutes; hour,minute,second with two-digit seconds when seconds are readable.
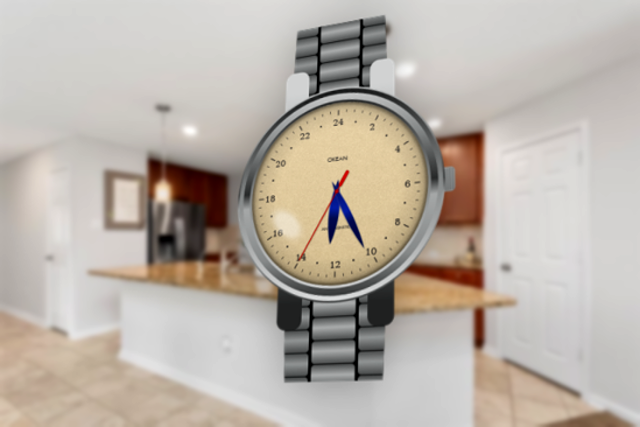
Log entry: 12,25,35
